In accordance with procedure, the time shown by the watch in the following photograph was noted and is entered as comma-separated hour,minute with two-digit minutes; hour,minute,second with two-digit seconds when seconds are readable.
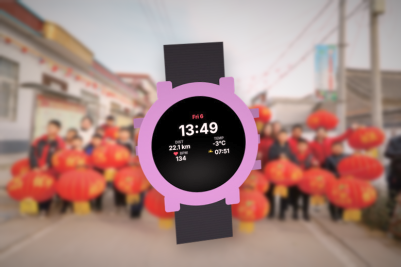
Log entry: 13,49
